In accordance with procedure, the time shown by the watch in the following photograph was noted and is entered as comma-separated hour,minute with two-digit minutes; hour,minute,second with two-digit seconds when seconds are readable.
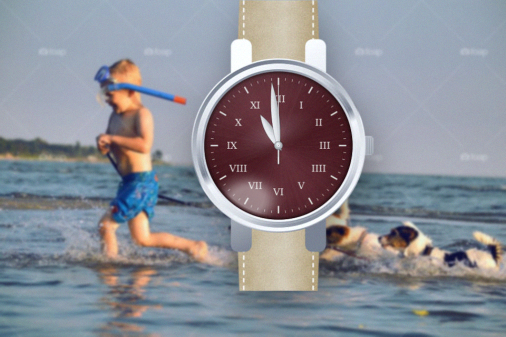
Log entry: 10,59,00
